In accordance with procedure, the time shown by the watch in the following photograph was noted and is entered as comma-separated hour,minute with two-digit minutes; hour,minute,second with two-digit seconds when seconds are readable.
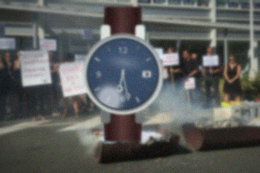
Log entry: 6,28
